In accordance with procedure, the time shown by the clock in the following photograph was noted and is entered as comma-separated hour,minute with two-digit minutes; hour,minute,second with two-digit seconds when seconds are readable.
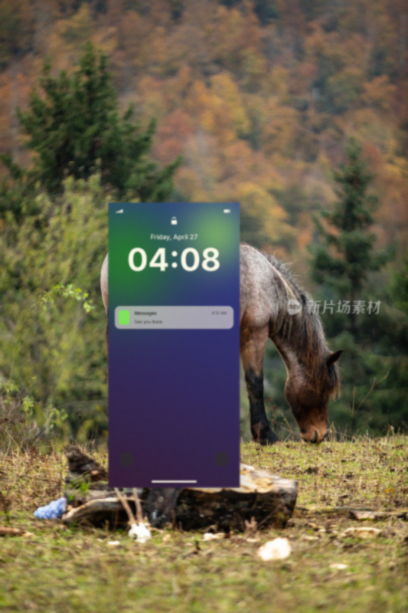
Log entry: 4,08
